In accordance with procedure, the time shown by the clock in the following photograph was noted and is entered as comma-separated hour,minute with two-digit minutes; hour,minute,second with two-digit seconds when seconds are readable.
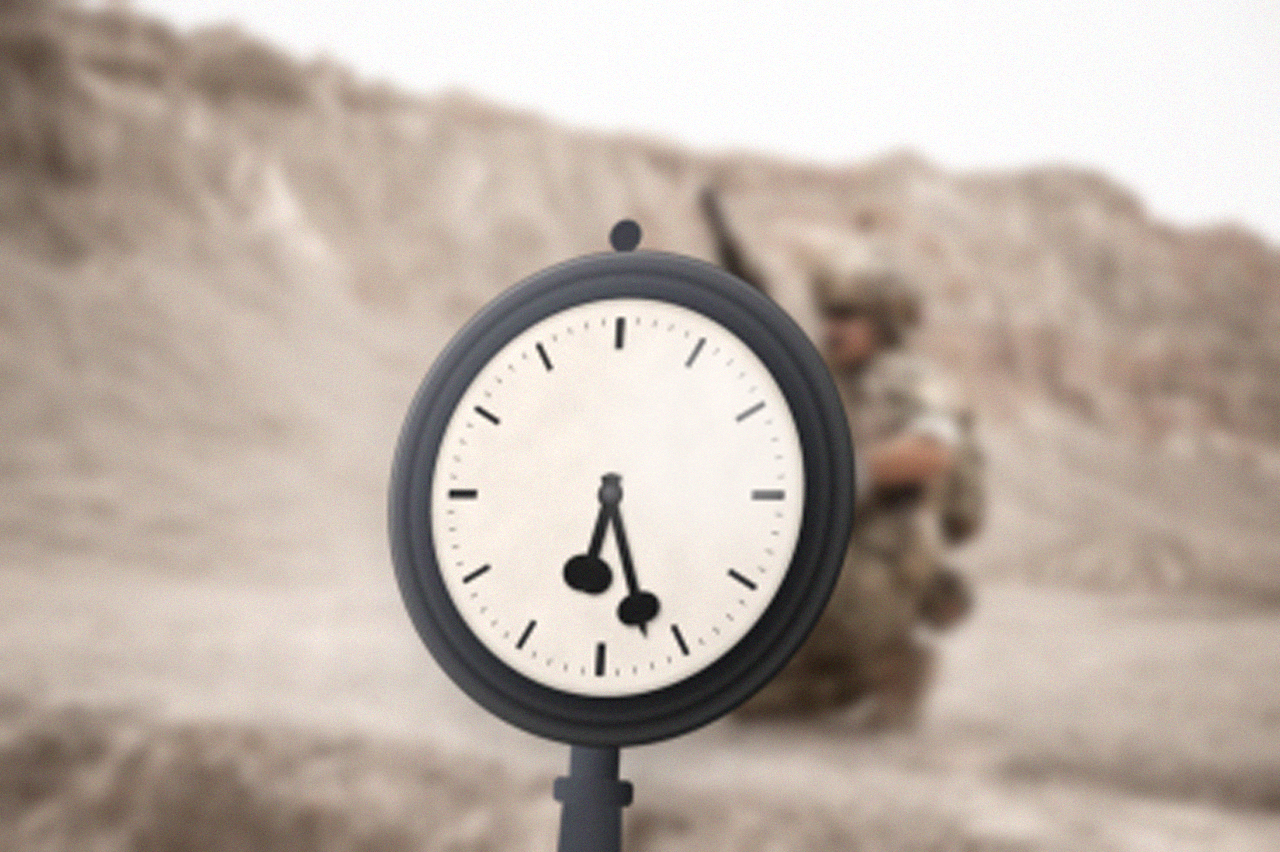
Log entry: 6,27
